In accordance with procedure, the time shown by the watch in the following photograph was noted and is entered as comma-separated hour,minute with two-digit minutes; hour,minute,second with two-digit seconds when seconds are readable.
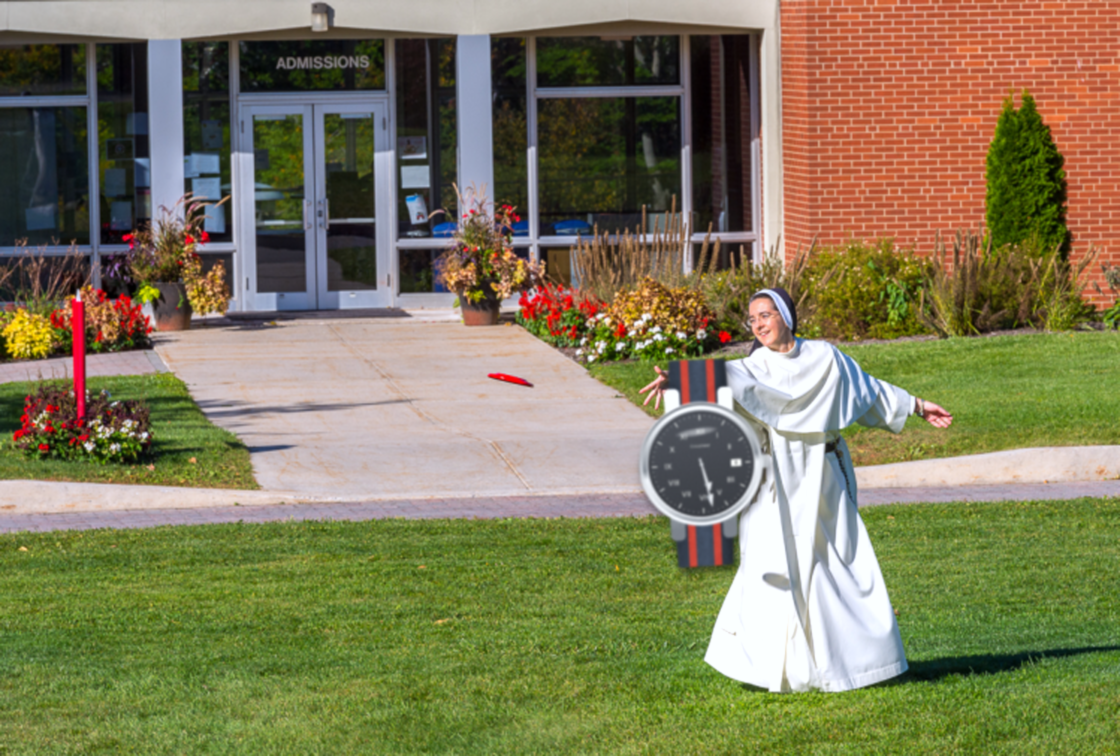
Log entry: 5,28
